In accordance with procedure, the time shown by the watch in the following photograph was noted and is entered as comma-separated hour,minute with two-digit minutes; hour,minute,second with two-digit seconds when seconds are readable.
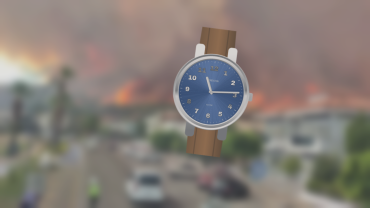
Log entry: 11,14
